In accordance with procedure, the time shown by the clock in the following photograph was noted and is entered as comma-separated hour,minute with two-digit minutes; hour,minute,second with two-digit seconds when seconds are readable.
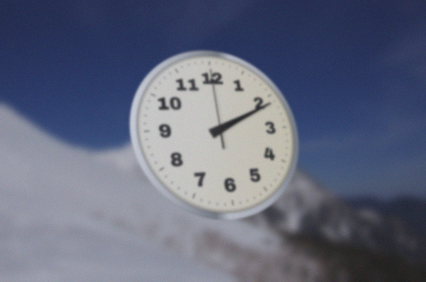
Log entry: 2,11,00
